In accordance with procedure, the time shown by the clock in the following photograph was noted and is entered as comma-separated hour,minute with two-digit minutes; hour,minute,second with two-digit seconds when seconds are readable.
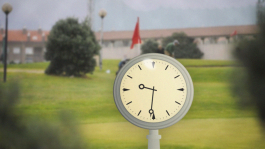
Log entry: 9,31
